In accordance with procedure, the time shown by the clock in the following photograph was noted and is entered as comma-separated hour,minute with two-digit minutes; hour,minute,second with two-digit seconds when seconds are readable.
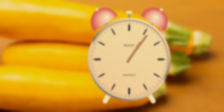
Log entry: 1,06
